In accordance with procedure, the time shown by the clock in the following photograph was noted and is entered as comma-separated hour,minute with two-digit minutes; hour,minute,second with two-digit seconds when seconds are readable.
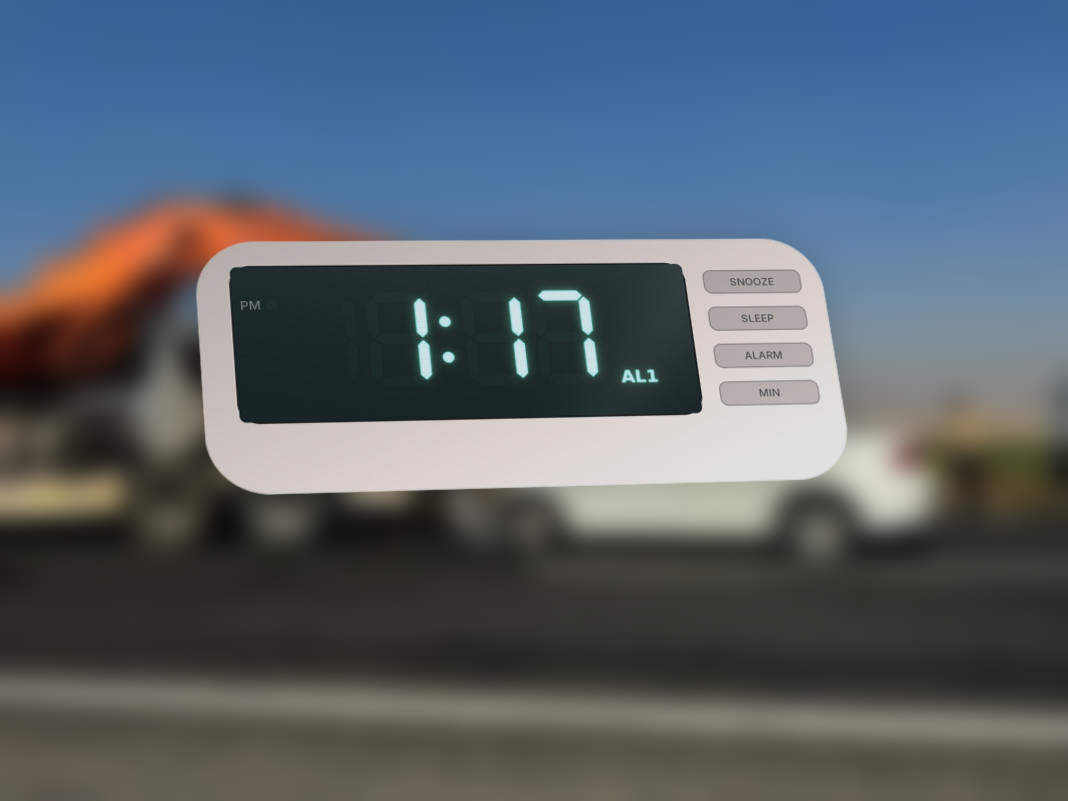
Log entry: 1,17
